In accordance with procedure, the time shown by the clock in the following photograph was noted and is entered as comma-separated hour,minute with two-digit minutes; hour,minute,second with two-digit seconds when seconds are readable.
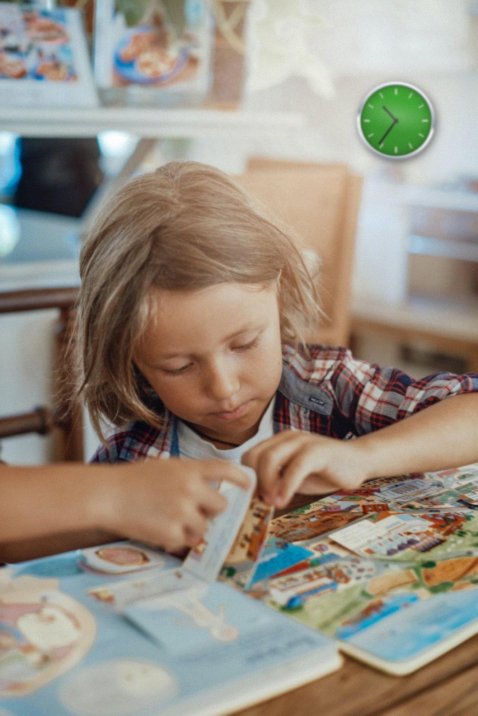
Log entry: 10,36
